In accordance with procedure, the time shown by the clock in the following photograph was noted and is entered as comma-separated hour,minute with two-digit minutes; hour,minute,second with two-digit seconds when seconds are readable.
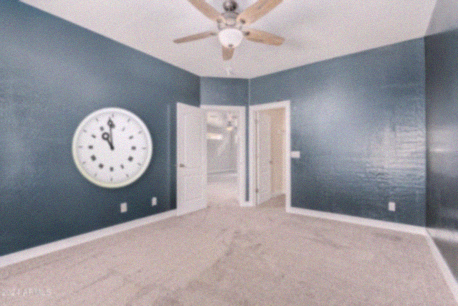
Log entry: 10,59
